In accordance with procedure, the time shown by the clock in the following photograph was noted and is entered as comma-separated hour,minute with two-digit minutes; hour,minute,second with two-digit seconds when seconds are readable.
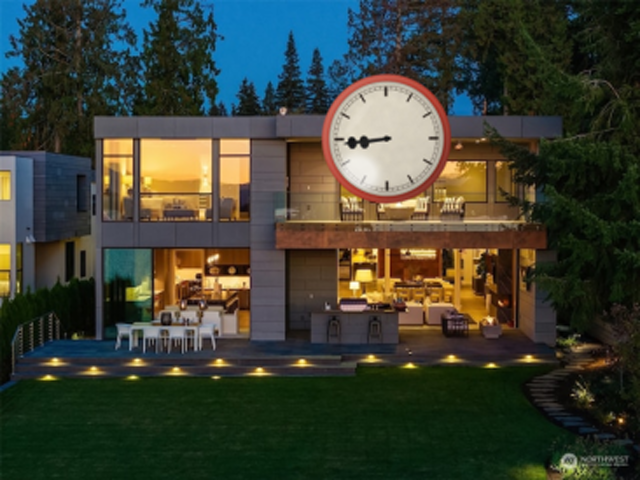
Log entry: 8,44
